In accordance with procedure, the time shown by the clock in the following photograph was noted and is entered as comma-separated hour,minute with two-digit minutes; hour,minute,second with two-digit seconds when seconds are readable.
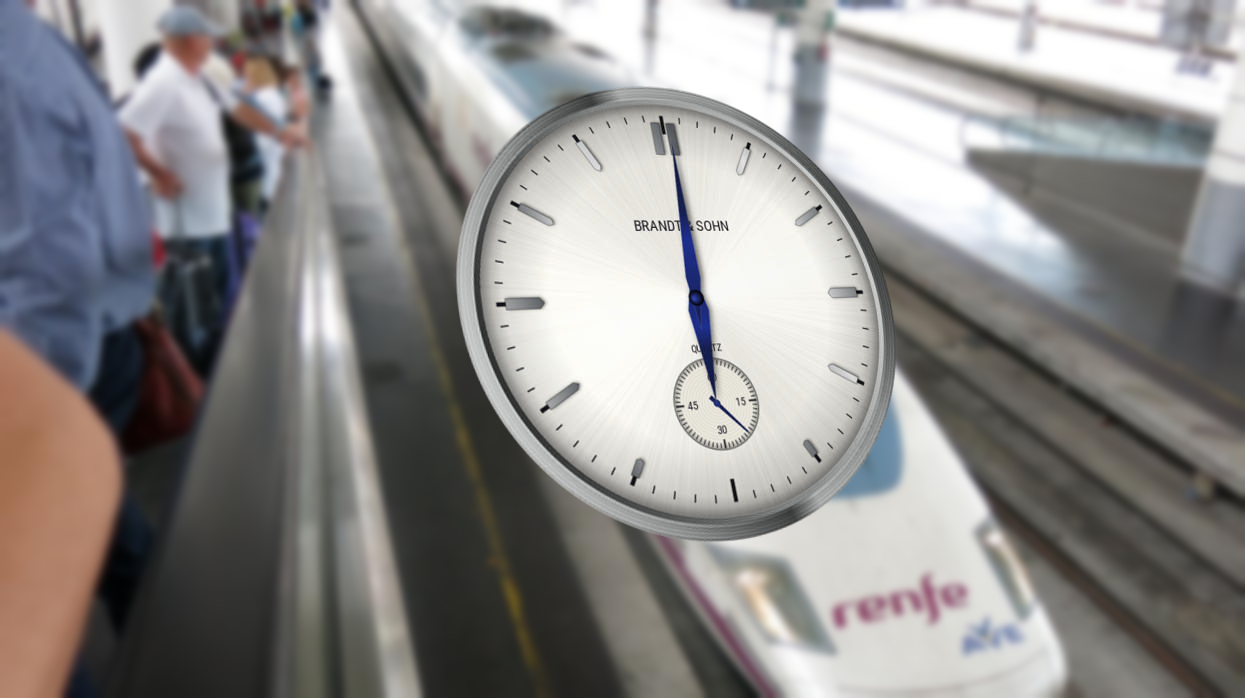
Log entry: 6,00,23
